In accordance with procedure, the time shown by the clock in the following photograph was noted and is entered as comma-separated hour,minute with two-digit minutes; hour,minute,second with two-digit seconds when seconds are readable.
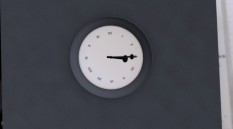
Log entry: 3,15
